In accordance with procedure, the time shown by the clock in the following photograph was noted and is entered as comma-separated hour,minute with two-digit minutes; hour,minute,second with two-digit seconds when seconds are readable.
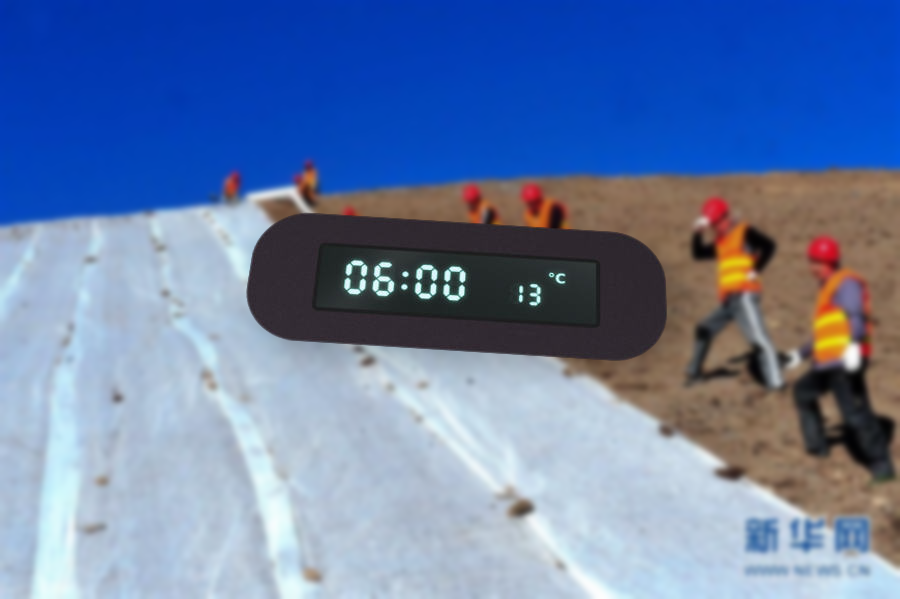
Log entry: 6,00
